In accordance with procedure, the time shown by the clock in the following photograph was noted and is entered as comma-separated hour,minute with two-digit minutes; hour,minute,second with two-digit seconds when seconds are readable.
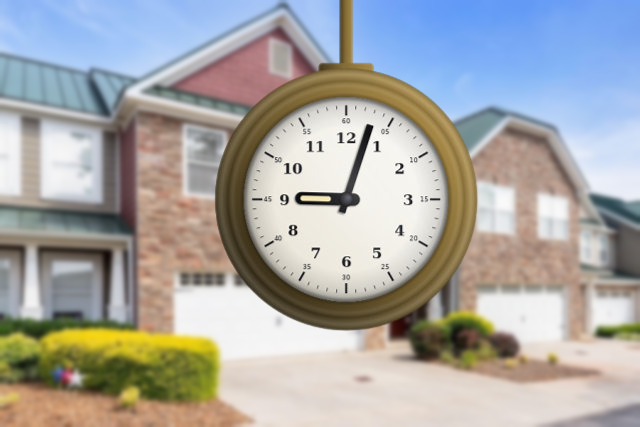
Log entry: 9,03
